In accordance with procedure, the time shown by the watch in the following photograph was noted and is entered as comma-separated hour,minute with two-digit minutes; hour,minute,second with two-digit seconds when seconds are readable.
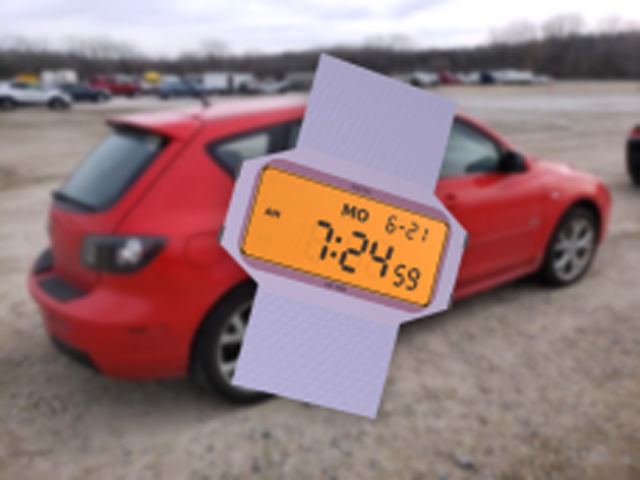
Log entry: 7,24,59
